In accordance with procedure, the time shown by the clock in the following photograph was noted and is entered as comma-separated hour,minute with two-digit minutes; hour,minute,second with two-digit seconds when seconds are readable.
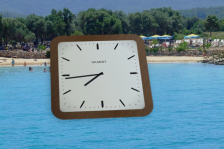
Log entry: 7,44
